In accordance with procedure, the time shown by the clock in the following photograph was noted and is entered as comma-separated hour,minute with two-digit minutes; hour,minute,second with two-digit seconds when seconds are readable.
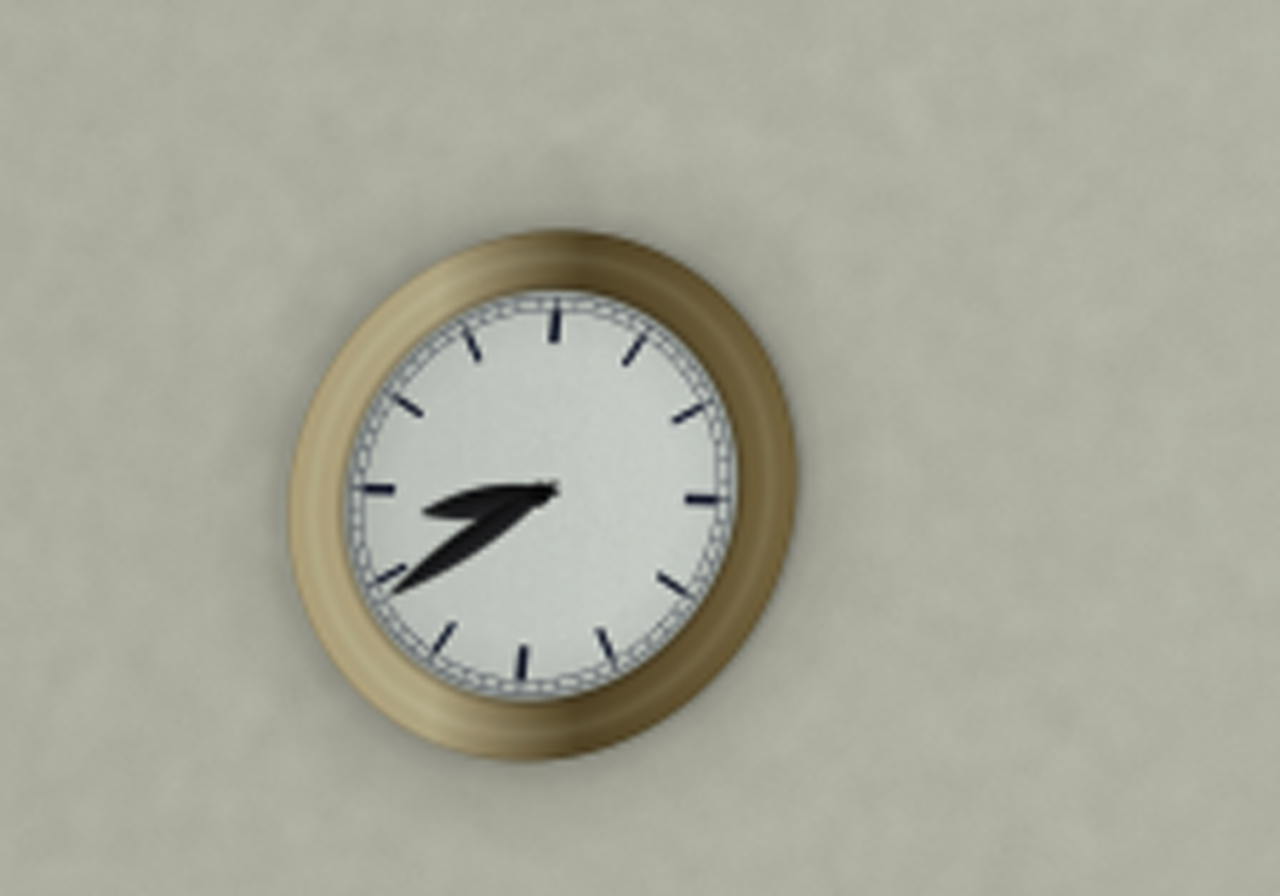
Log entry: 8,39
